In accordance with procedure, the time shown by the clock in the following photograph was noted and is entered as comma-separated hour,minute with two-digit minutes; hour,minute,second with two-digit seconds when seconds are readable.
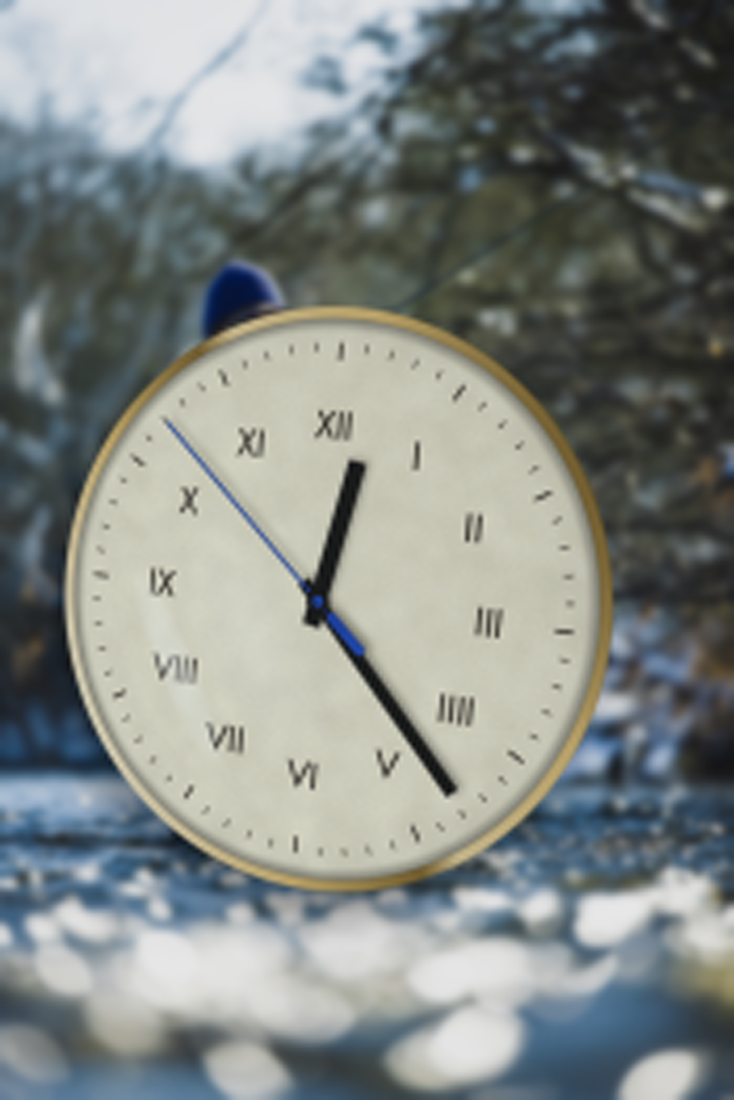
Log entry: 12,22,52
